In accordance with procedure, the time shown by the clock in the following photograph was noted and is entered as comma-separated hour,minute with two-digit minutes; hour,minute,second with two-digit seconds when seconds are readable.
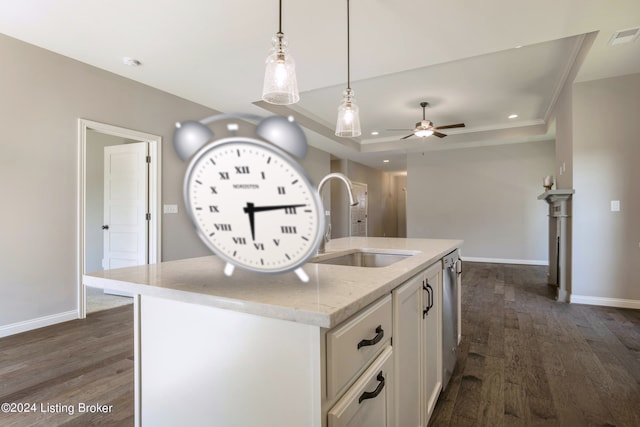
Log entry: 6,14
